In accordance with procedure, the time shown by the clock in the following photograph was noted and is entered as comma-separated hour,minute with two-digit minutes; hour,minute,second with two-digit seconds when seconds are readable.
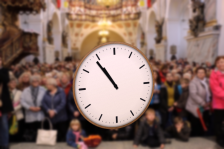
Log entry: 10,54
